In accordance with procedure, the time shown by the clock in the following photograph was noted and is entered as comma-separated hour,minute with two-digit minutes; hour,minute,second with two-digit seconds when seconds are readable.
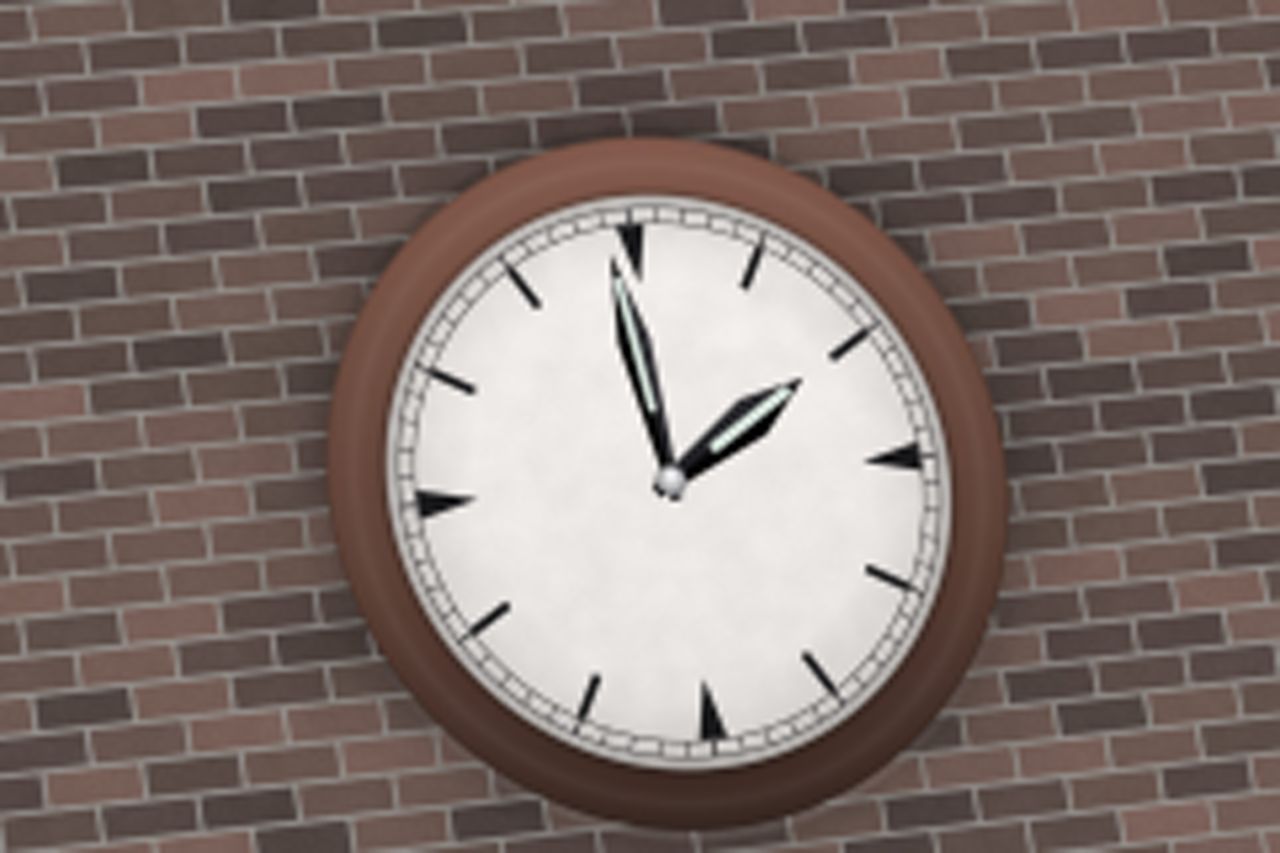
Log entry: 1,59
